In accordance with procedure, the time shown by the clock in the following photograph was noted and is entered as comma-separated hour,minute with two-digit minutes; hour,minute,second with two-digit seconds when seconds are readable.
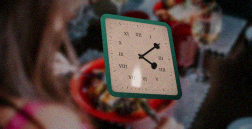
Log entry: 4,09
